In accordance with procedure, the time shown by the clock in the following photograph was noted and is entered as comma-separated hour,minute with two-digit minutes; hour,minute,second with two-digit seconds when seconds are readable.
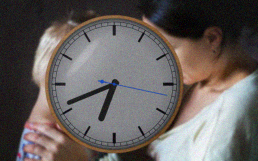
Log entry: 6,41,17
